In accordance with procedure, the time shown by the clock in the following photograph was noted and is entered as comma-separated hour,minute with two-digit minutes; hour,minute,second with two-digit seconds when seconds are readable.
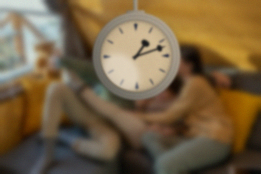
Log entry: 1,12
